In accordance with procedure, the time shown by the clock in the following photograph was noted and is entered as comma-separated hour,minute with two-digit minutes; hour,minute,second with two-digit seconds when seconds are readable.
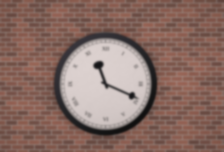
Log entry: 11,19
